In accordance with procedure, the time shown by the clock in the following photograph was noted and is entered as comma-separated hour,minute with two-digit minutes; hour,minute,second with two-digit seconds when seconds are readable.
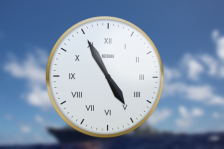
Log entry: 4,55
